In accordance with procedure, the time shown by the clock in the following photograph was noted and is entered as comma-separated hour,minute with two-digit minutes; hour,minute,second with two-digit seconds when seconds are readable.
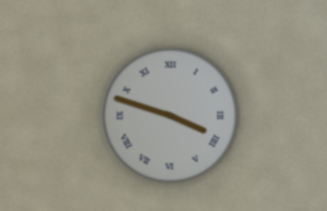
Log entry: 3,48
